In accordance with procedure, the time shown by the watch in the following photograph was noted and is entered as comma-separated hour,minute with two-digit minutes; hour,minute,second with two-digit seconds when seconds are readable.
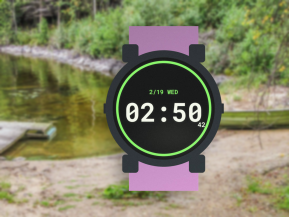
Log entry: 2,50
